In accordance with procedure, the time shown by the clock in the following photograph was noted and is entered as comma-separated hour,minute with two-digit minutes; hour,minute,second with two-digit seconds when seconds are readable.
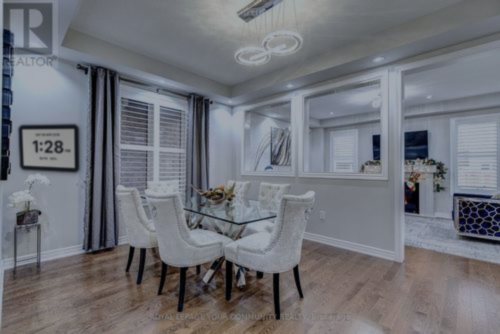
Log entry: 1,28
